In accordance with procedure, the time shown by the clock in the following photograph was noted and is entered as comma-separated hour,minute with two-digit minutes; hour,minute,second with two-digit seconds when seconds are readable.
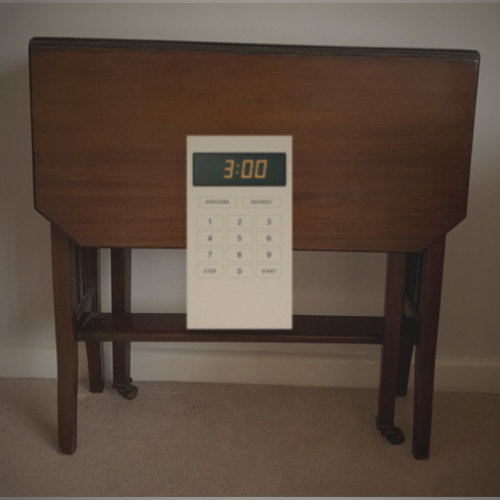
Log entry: 3,00
